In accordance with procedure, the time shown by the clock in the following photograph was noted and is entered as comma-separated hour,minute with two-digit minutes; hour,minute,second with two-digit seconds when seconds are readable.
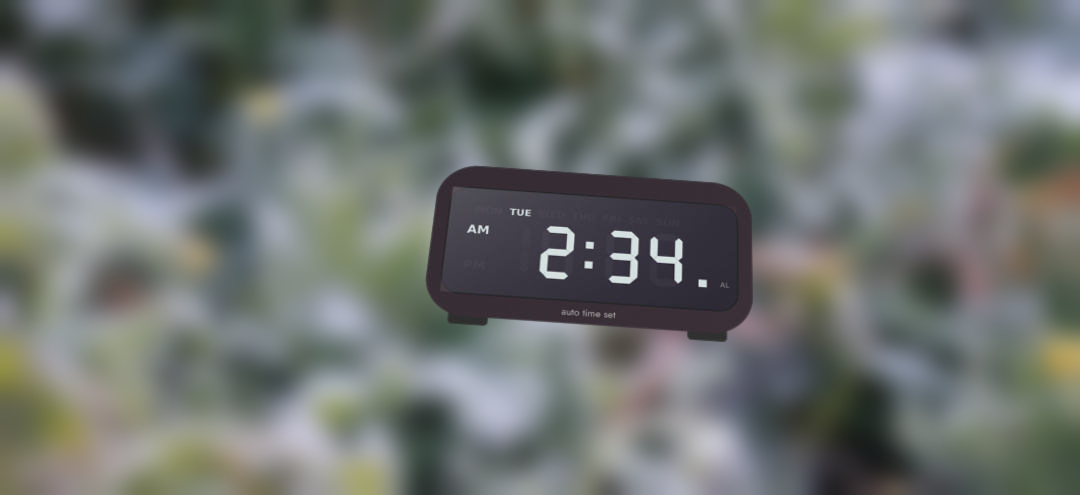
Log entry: 2,34
